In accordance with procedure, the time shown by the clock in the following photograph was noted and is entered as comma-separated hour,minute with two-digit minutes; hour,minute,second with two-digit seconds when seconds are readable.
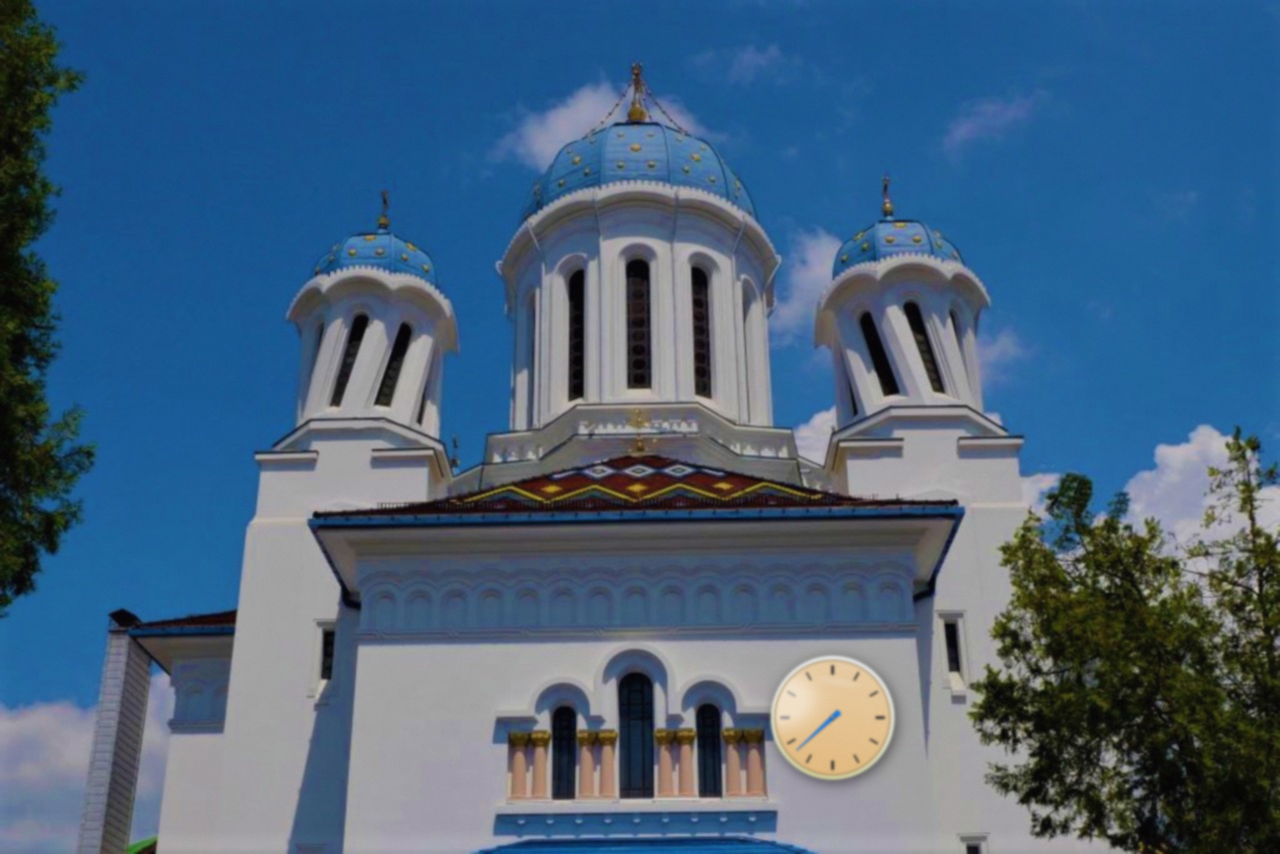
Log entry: 7,38
